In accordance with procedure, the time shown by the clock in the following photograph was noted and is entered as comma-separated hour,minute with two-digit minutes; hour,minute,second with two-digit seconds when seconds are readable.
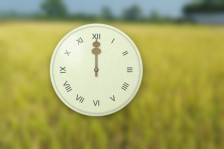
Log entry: 12,00
